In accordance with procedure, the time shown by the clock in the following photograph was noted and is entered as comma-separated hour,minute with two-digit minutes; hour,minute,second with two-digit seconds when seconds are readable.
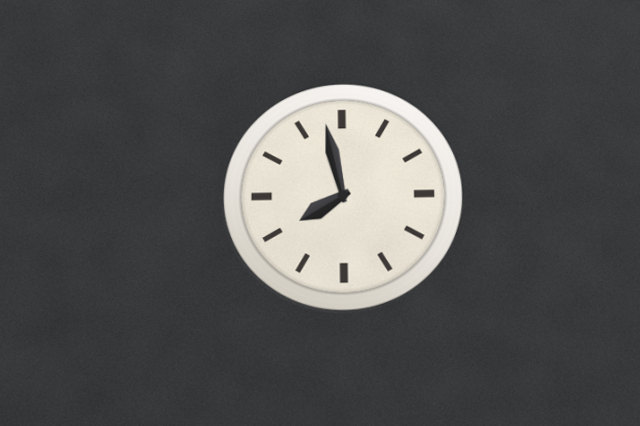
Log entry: 7,58
